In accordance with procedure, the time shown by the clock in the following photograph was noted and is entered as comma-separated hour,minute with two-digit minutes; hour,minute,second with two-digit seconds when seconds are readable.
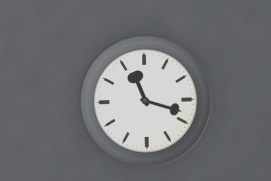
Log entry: 11,18
